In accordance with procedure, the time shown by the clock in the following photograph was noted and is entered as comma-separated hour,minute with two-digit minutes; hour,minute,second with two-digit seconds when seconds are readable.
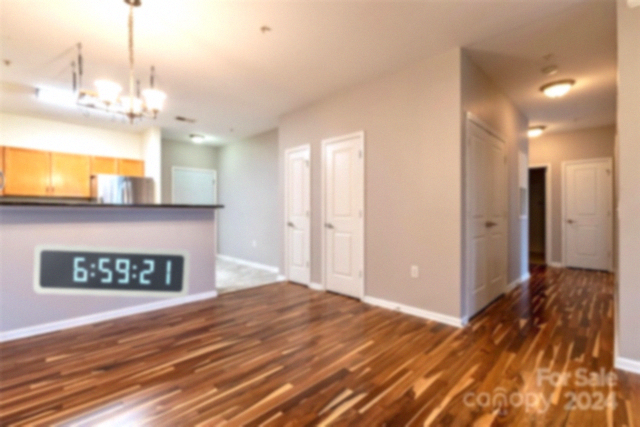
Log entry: 6,59,21
